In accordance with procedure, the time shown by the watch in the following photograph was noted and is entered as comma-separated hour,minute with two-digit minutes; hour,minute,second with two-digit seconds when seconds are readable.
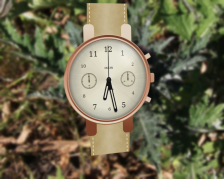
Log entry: 6,28
